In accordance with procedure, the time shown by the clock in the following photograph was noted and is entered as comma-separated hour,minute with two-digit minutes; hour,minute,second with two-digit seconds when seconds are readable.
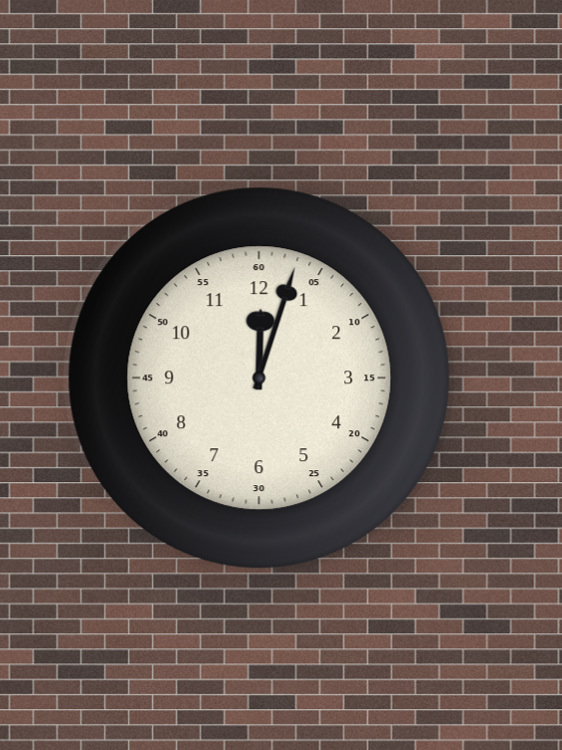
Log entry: 12,03
